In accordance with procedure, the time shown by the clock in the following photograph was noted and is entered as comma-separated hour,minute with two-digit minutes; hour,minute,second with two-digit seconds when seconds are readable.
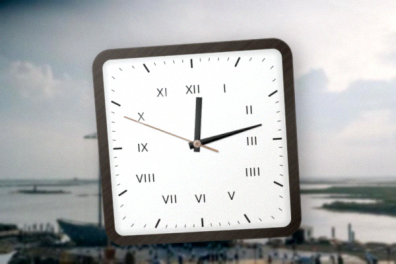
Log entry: 12,12,49
